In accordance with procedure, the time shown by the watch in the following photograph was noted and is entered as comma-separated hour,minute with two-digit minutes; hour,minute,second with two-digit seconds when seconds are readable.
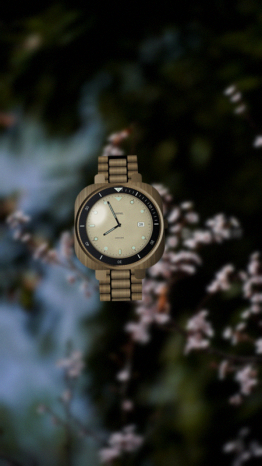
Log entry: 7,56
